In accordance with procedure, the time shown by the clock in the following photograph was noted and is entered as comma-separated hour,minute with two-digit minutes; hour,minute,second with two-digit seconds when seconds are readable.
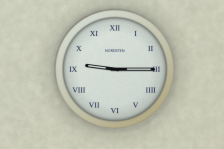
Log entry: 9,15
